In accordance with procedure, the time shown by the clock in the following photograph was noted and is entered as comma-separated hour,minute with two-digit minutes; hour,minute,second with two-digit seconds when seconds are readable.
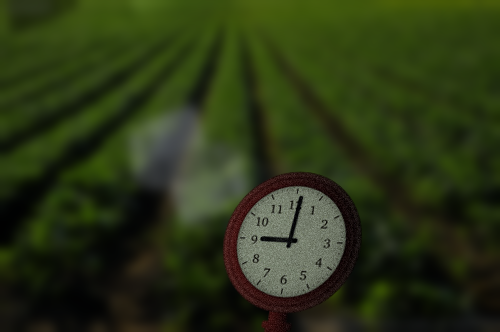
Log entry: 9,01
